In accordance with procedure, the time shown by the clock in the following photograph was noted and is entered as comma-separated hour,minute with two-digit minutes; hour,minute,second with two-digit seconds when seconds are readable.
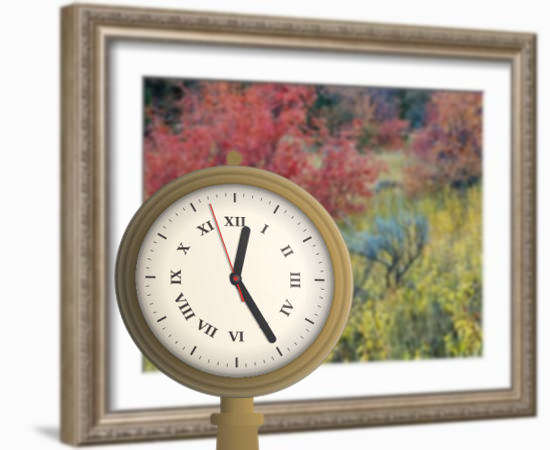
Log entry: 12,24,57
